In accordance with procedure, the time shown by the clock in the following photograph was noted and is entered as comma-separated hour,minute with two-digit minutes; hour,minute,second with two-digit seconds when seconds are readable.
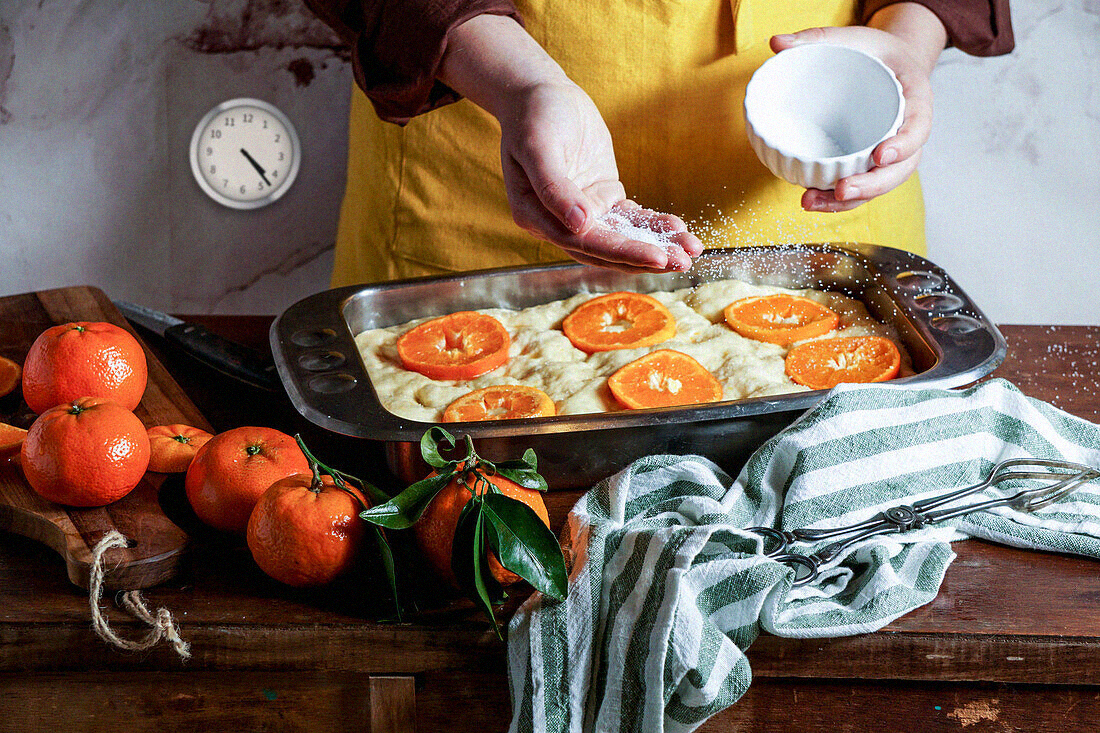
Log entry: 4,23
